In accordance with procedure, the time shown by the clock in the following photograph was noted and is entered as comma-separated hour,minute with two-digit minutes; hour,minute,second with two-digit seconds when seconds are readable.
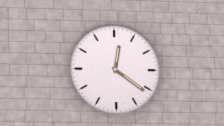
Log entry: 12,21
